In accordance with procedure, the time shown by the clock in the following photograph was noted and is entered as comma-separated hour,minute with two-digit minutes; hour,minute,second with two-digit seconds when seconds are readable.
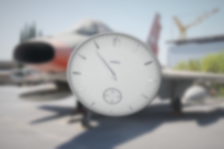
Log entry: 10,54
